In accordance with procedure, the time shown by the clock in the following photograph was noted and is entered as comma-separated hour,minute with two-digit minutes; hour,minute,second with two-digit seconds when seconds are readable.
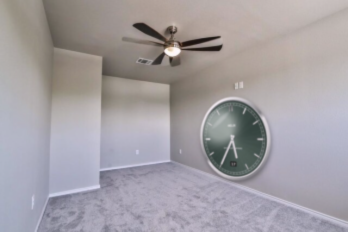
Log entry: 5,35
